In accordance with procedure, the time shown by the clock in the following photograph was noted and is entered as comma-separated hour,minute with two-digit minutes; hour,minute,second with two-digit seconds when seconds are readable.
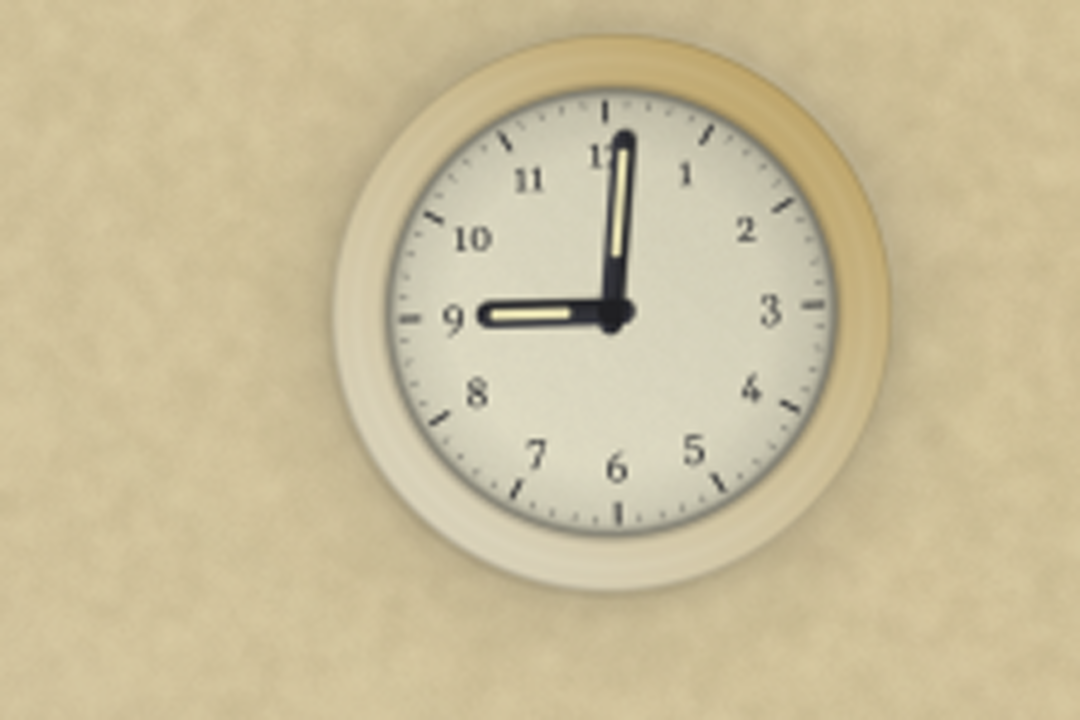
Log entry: 9,01
